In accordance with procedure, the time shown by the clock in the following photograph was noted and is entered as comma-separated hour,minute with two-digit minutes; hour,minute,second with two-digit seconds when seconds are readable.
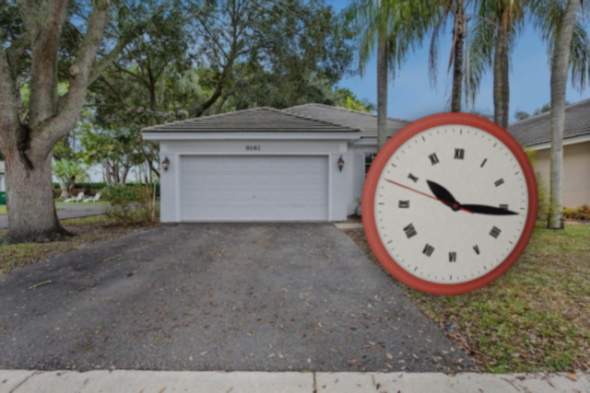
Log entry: 10,15,48
